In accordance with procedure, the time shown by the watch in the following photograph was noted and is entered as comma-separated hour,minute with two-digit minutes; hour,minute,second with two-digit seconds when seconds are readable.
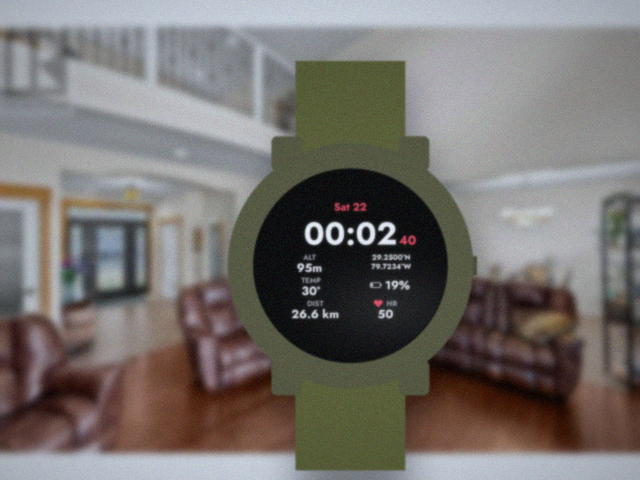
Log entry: 0,02,40
